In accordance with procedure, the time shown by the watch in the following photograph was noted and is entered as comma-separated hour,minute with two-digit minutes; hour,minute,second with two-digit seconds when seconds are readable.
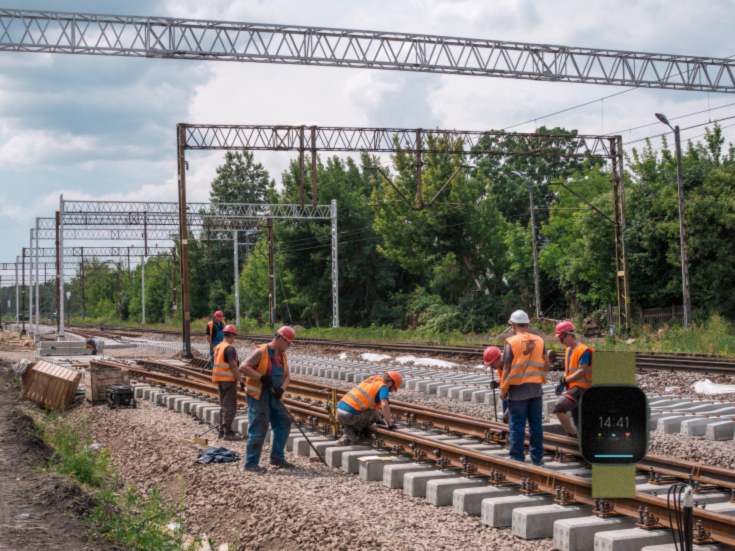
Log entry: 14,41
